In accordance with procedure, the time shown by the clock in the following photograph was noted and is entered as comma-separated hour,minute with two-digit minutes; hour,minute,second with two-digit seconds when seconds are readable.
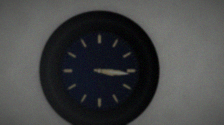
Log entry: 3,16
